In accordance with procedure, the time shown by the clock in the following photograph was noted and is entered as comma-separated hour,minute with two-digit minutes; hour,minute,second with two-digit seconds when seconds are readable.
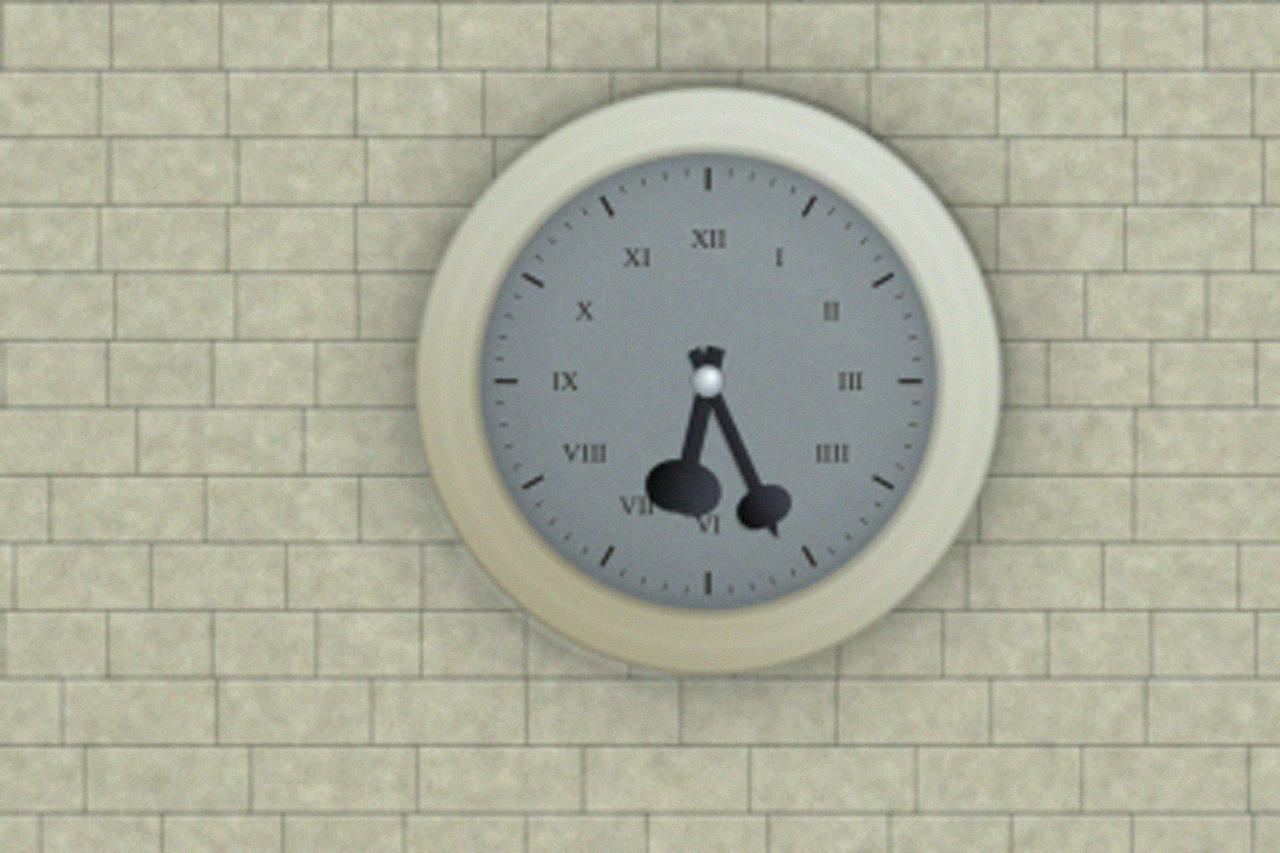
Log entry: 6,26
